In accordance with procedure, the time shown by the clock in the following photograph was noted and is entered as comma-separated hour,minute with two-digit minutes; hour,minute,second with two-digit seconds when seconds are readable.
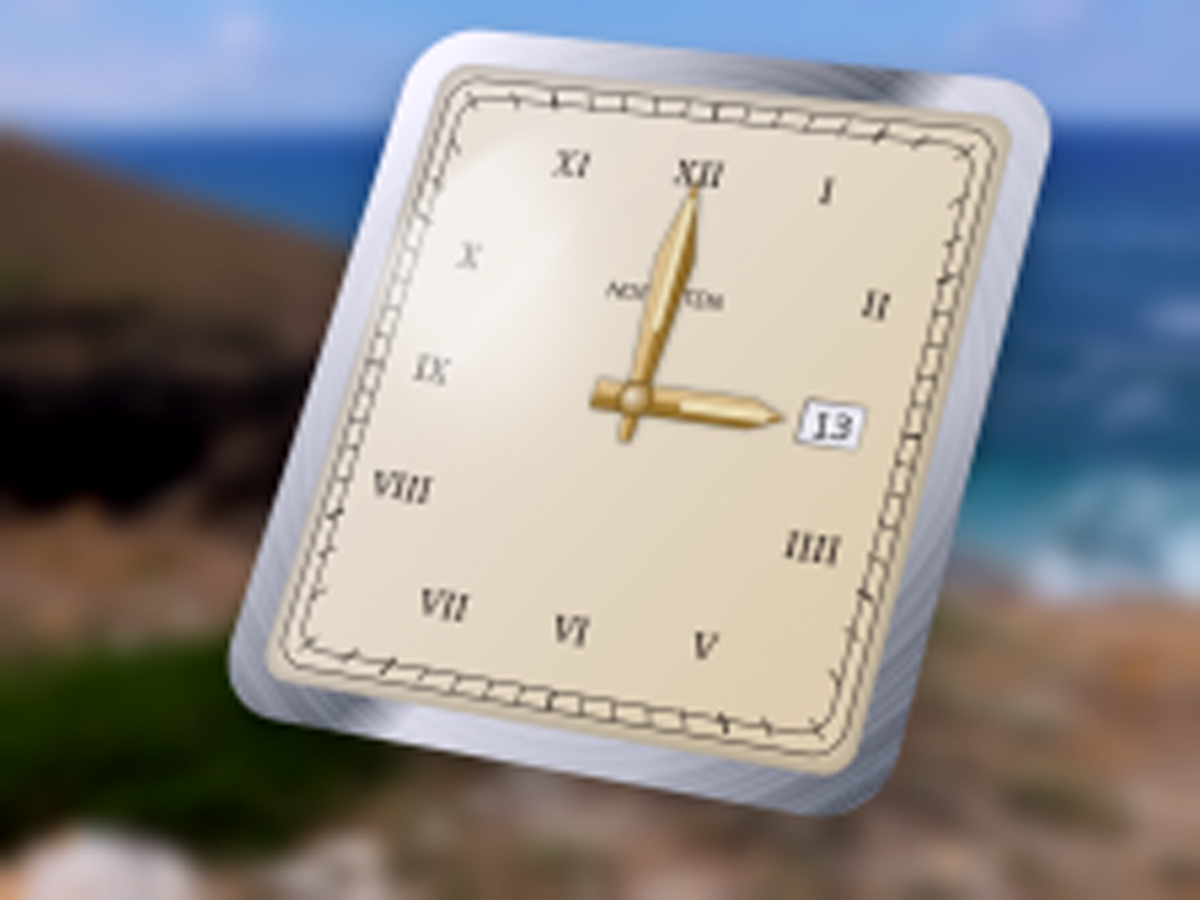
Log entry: 3,00
